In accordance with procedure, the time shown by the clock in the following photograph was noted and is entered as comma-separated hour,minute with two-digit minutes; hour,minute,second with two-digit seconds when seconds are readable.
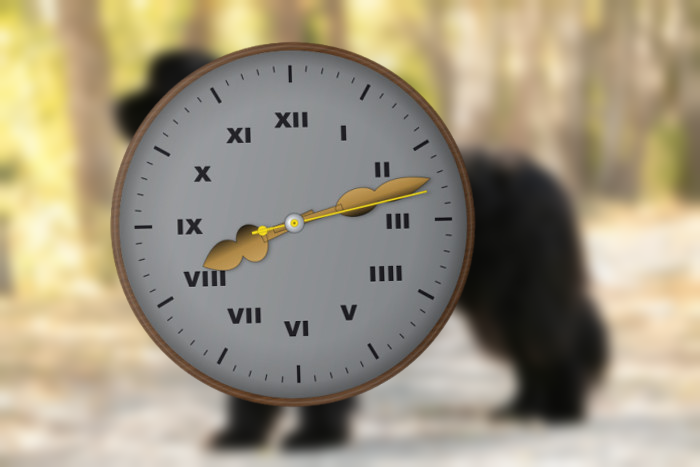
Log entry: 8,12,13
